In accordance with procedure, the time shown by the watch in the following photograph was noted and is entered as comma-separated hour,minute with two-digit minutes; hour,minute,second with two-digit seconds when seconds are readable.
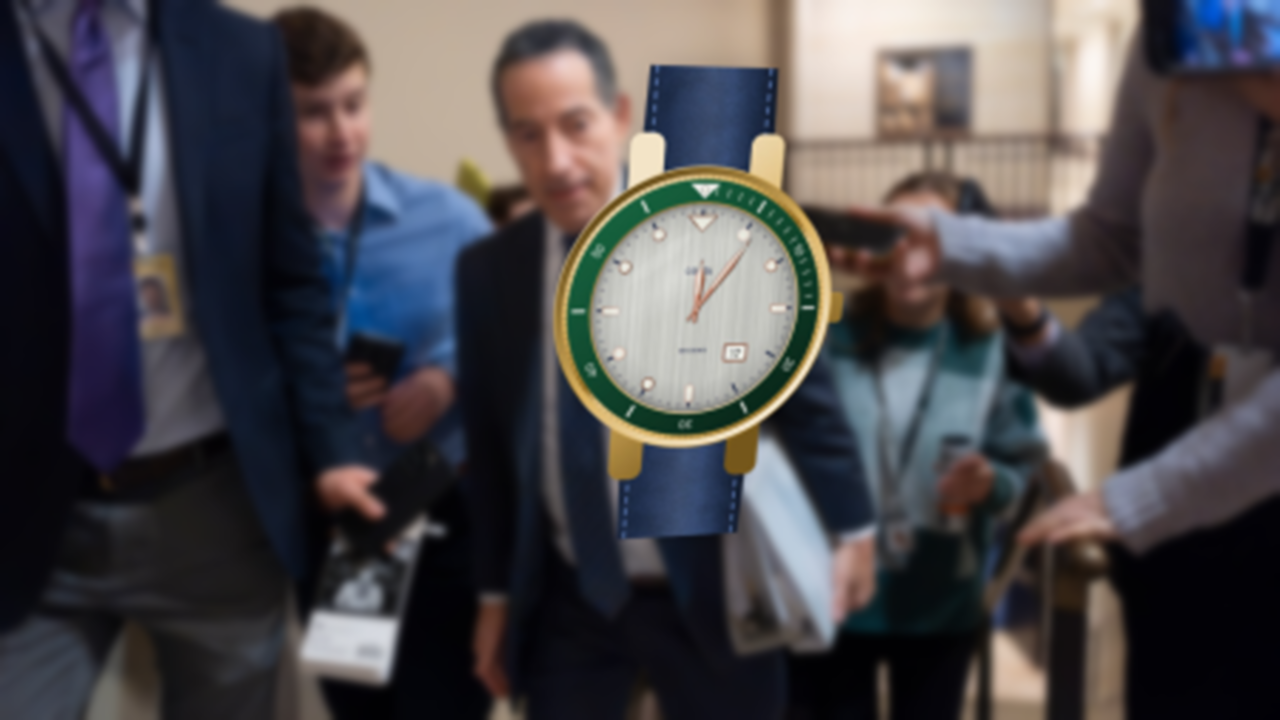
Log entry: 12,06
